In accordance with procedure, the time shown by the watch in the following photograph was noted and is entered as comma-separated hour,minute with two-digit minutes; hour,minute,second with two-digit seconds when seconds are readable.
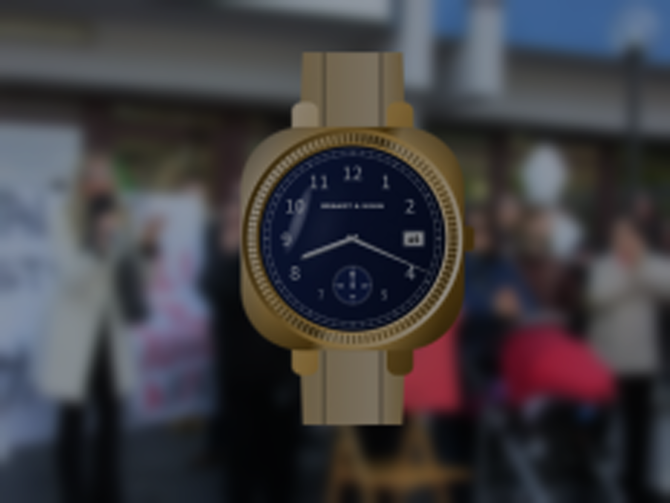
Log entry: 8,19
